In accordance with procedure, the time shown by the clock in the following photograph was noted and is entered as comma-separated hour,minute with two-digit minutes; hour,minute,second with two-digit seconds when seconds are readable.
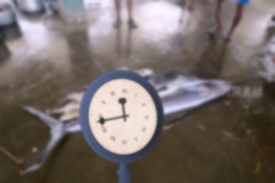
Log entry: 11,43
